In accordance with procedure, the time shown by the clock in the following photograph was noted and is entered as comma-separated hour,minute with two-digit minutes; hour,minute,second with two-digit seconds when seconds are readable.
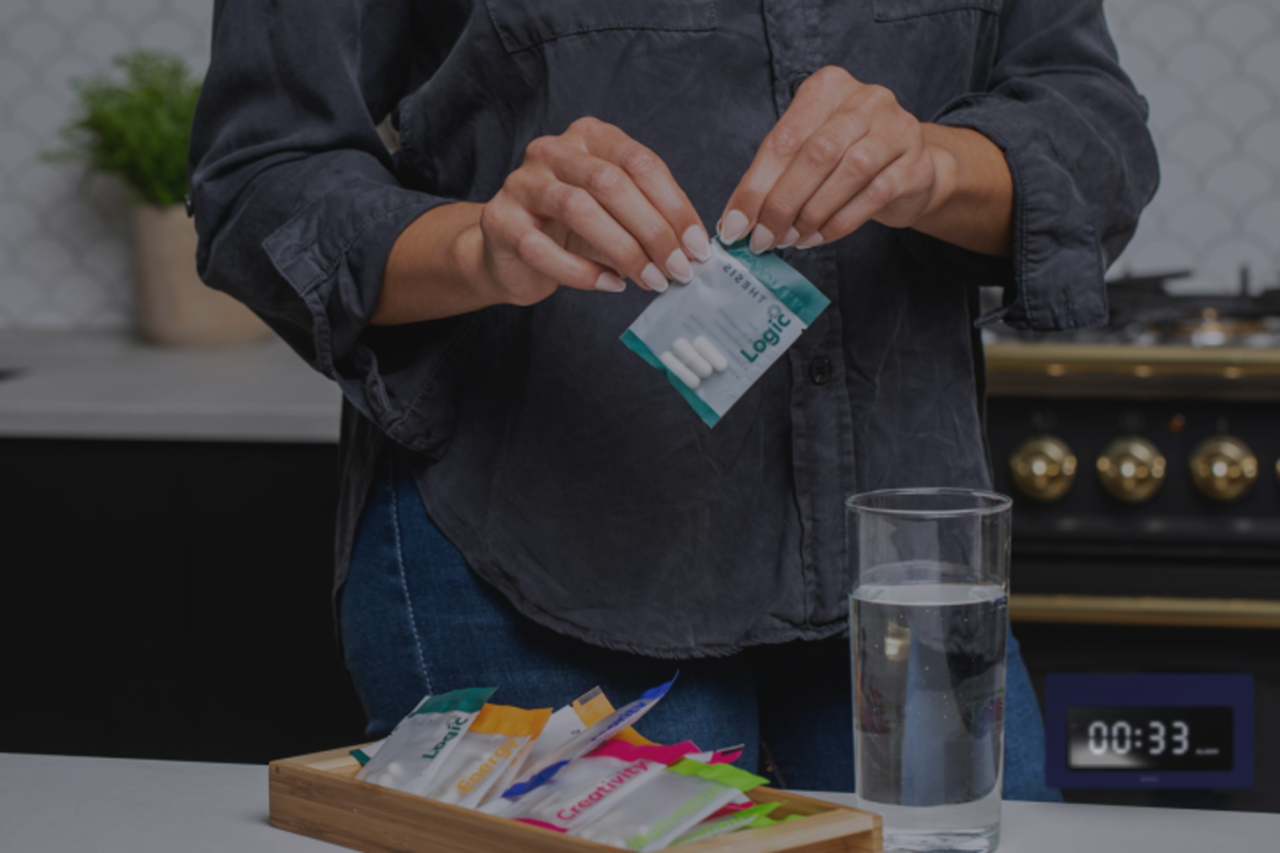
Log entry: 0,33
